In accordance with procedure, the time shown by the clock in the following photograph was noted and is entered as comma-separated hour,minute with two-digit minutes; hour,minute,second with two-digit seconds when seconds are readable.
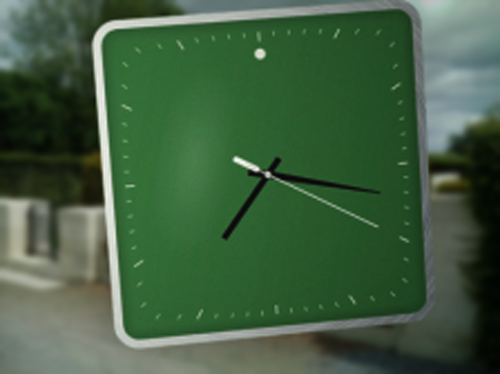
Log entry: 7,17,20
